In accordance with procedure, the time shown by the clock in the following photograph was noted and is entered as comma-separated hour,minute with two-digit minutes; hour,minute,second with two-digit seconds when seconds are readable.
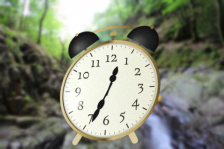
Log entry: 12,34
